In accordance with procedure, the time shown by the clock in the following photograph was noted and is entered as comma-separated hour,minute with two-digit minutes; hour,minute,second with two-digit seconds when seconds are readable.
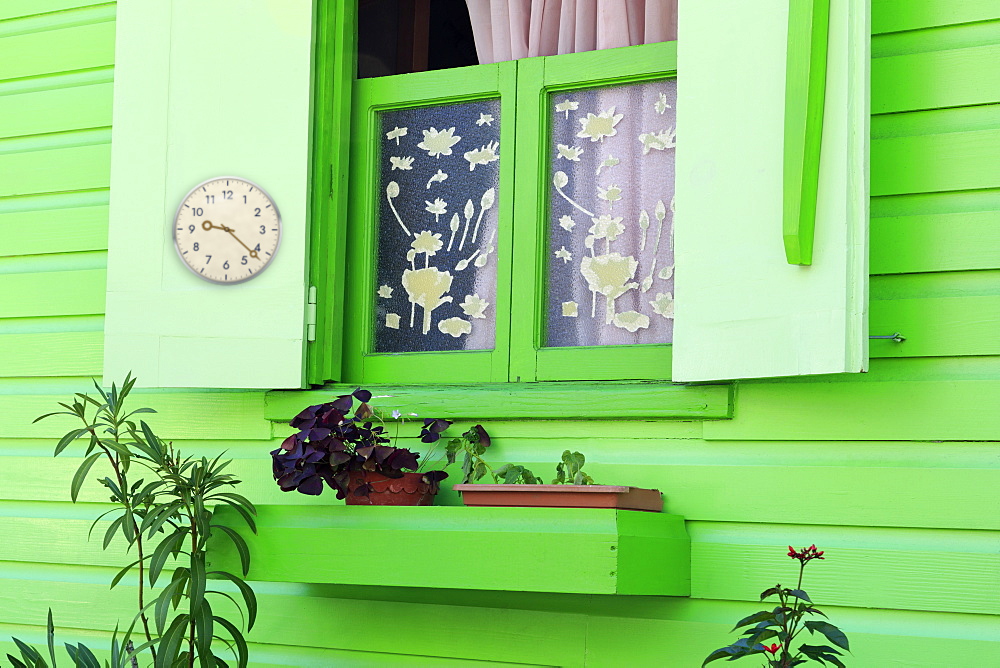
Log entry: 9,22
